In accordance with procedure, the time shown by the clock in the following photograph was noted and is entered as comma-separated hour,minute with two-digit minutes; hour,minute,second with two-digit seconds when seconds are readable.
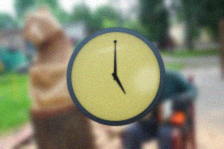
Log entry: 5,00
